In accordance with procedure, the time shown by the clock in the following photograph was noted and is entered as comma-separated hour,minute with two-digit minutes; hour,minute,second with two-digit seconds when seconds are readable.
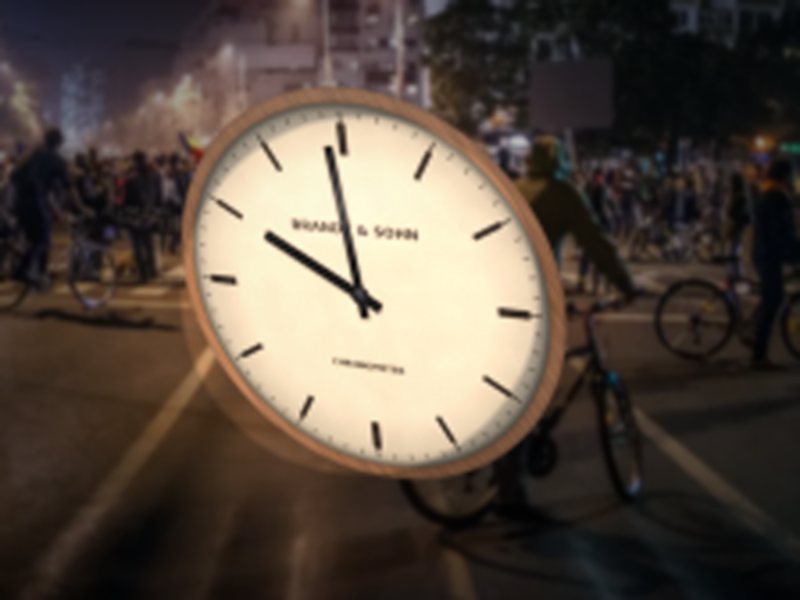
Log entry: 9,59
